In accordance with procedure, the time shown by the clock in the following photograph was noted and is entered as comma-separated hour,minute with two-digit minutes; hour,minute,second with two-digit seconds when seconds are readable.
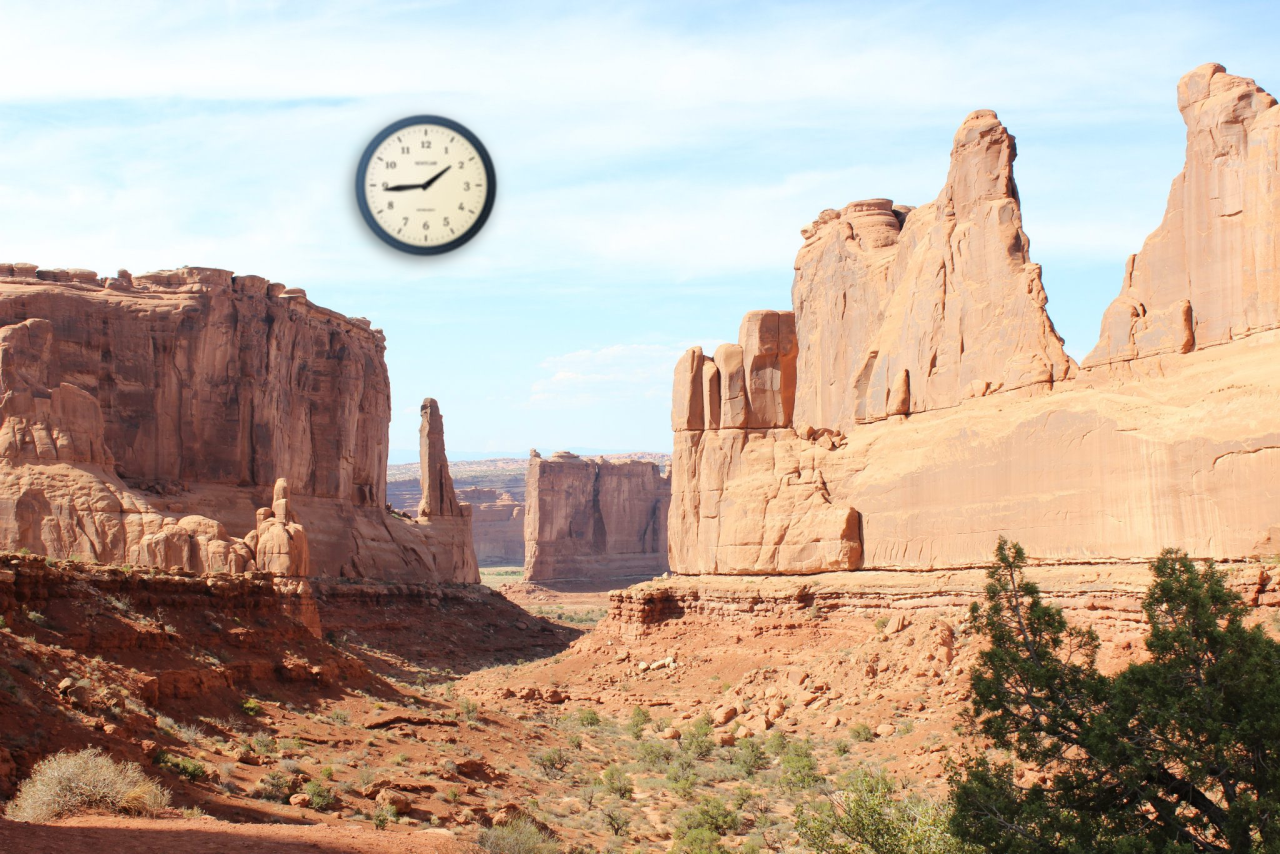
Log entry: 1,44
